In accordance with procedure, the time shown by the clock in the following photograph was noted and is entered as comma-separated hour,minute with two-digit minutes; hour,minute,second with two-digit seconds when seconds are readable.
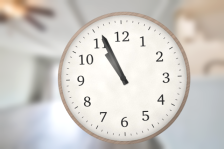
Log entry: 10,56
